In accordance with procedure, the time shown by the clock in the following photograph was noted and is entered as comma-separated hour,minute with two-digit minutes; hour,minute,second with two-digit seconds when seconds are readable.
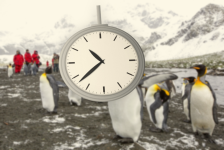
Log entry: 10,38
